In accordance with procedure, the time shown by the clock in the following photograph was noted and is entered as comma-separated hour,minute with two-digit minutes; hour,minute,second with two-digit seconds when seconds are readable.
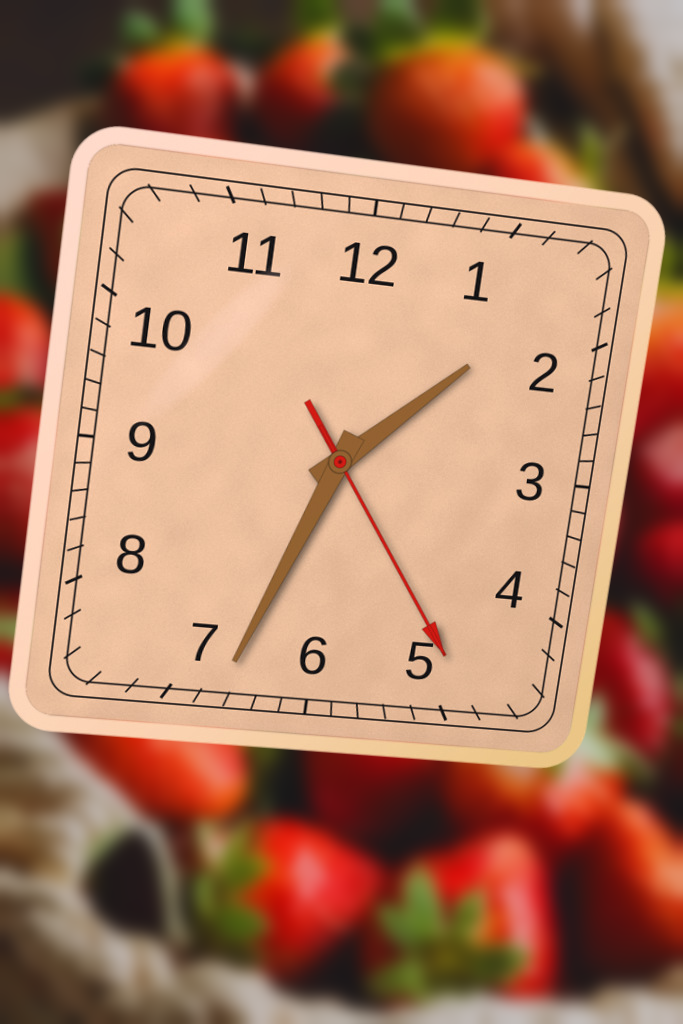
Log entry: 1,33,24
